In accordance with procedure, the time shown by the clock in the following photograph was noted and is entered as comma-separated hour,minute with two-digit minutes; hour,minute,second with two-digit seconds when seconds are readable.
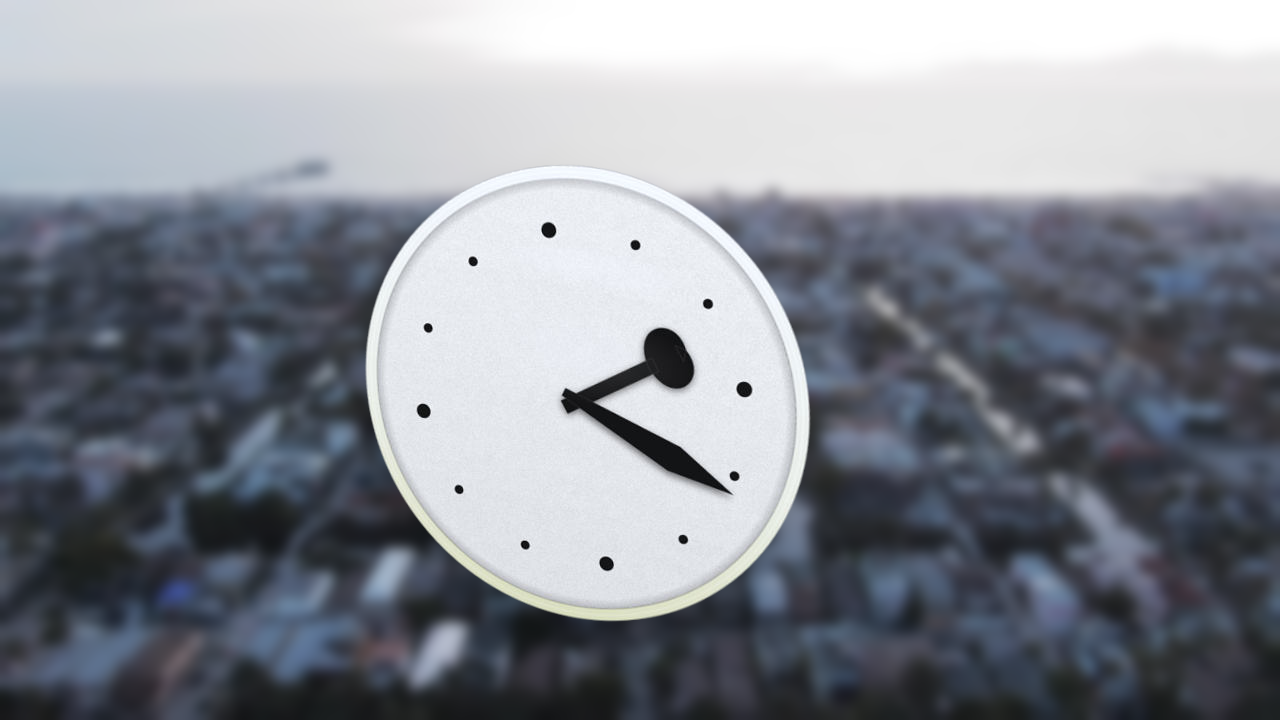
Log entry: 2,21
